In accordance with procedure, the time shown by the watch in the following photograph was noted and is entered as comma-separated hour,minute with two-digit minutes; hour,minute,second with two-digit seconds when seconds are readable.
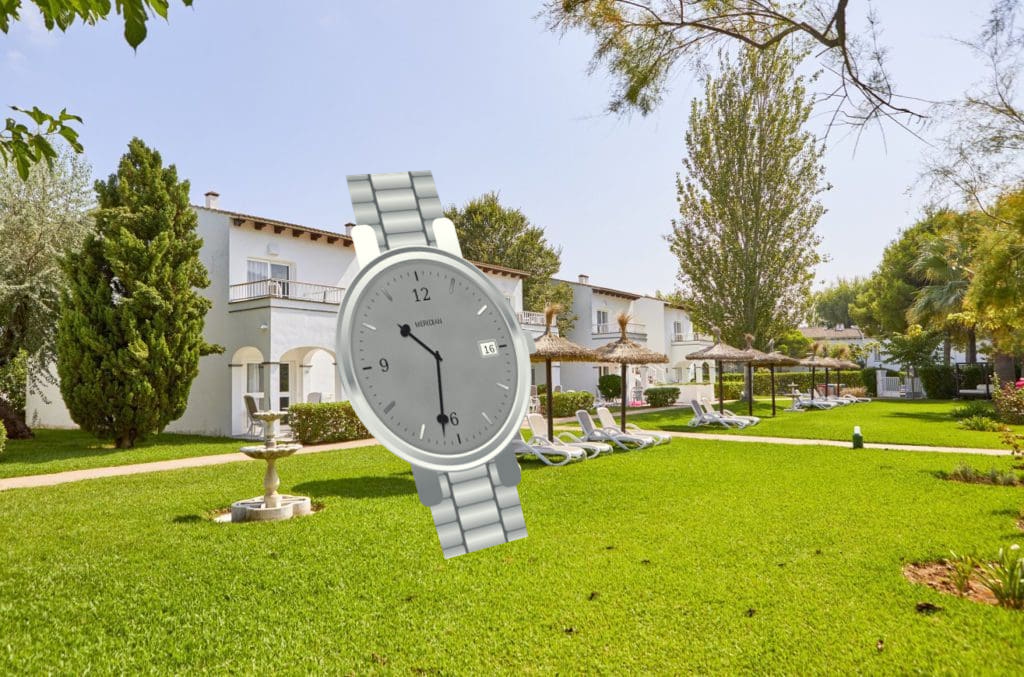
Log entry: 10,32
